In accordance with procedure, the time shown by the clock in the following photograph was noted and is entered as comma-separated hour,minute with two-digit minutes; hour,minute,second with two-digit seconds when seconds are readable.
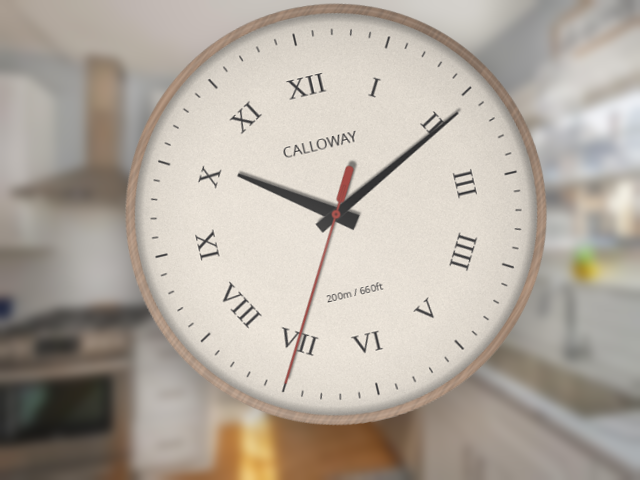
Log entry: 10,10,35
